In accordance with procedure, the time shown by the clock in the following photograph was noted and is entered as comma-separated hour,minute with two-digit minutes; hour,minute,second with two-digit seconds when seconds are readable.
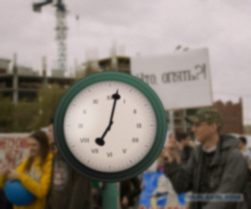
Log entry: 7,02
